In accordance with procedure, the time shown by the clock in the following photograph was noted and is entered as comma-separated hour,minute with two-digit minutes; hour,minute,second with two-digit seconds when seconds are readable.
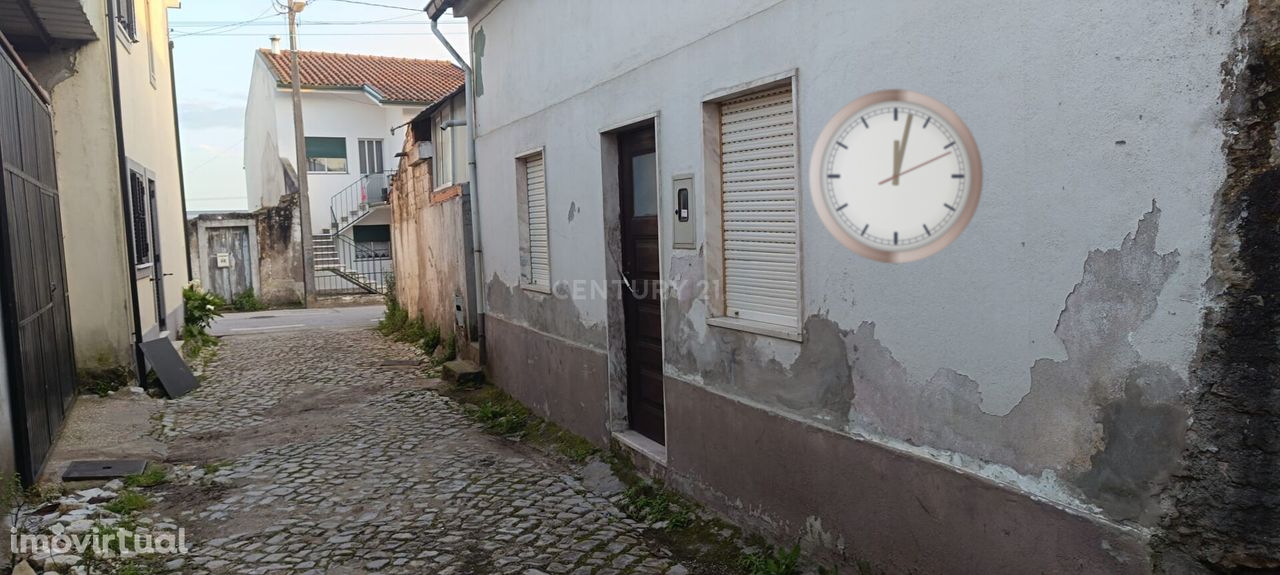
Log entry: 12,02,11
